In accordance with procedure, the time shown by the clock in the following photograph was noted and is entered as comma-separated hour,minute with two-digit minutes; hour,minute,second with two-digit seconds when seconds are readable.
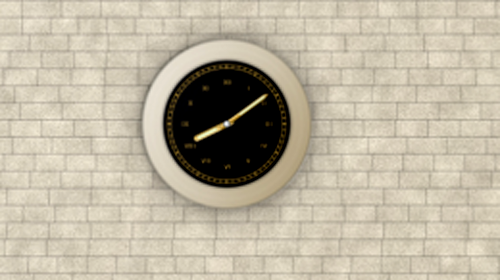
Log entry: 8,09
